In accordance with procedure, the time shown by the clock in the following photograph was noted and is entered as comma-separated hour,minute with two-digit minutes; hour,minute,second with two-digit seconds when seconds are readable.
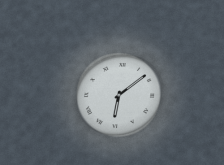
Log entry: 6,08
